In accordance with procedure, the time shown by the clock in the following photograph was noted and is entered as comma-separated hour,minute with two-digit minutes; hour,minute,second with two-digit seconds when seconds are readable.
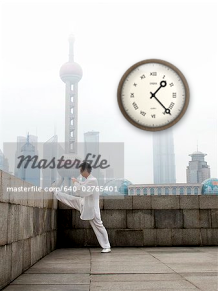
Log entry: 1,23
